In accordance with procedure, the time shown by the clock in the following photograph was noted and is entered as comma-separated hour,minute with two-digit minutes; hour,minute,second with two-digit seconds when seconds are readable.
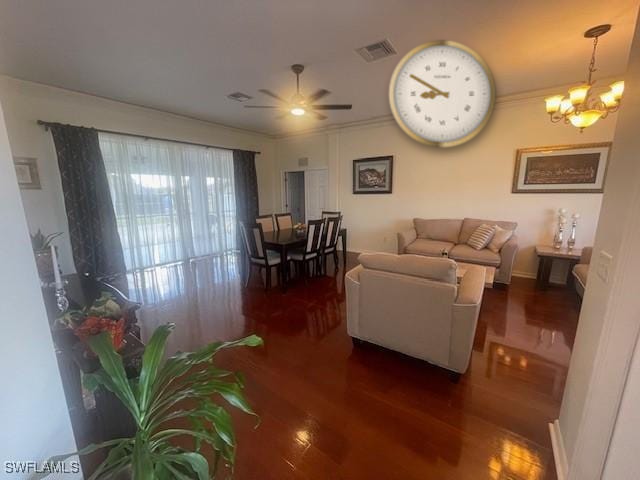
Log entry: 8,50
